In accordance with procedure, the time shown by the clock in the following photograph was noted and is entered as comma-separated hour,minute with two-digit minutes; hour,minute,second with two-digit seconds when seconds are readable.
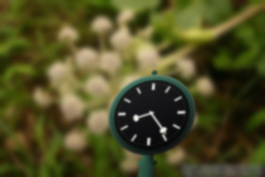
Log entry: 8,24
